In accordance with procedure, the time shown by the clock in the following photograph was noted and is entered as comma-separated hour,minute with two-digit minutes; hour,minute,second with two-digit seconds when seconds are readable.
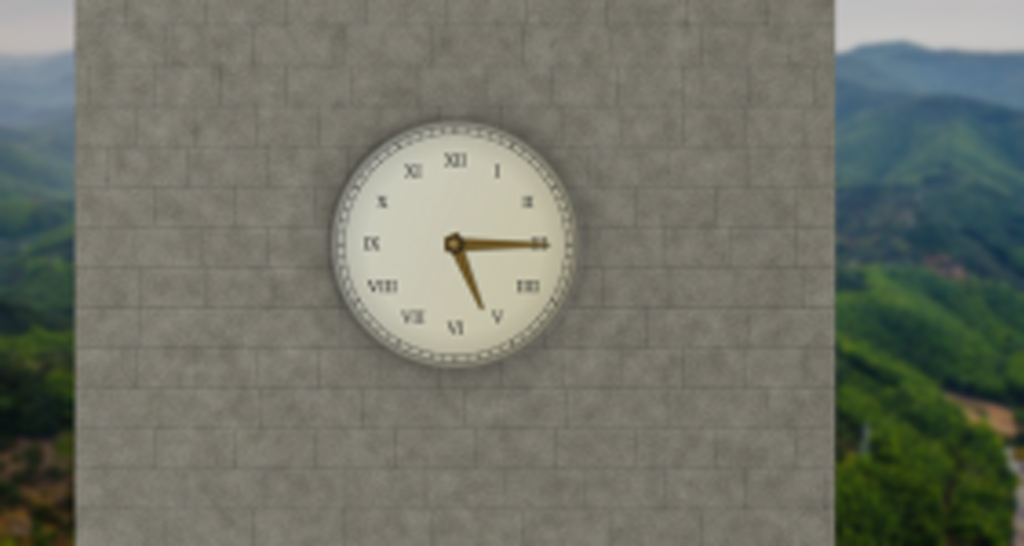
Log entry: 5,15
